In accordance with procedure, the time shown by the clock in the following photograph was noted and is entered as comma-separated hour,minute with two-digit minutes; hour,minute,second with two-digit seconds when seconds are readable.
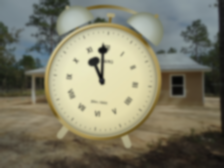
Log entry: 10,59
